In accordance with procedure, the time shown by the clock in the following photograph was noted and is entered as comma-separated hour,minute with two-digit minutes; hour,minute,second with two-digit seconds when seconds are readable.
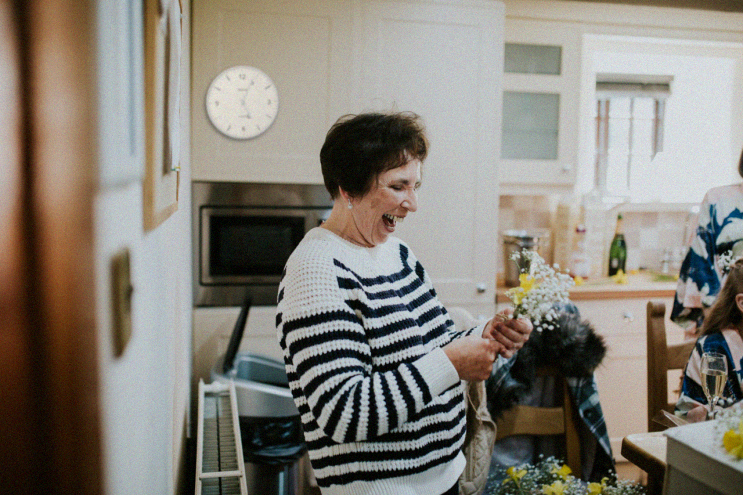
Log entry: 5,04
